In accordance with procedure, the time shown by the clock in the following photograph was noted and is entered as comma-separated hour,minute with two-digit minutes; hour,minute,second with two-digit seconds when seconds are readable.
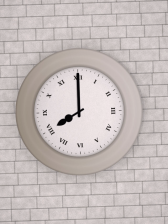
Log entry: 8,00
